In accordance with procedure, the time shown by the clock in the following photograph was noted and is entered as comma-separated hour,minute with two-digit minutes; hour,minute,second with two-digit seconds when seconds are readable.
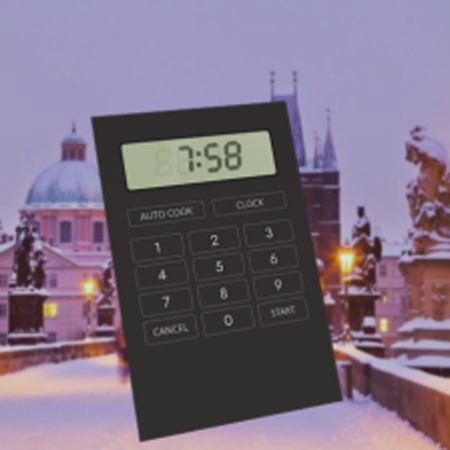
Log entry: 7,58
